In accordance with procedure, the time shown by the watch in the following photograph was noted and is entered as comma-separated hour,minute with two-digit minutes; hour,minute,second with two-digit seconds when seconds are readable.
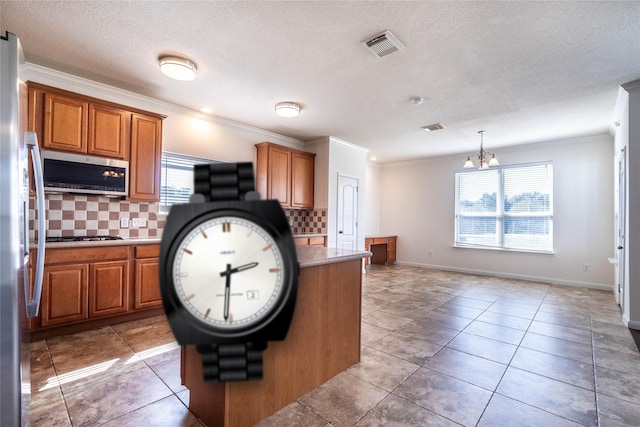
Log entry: 2,31
